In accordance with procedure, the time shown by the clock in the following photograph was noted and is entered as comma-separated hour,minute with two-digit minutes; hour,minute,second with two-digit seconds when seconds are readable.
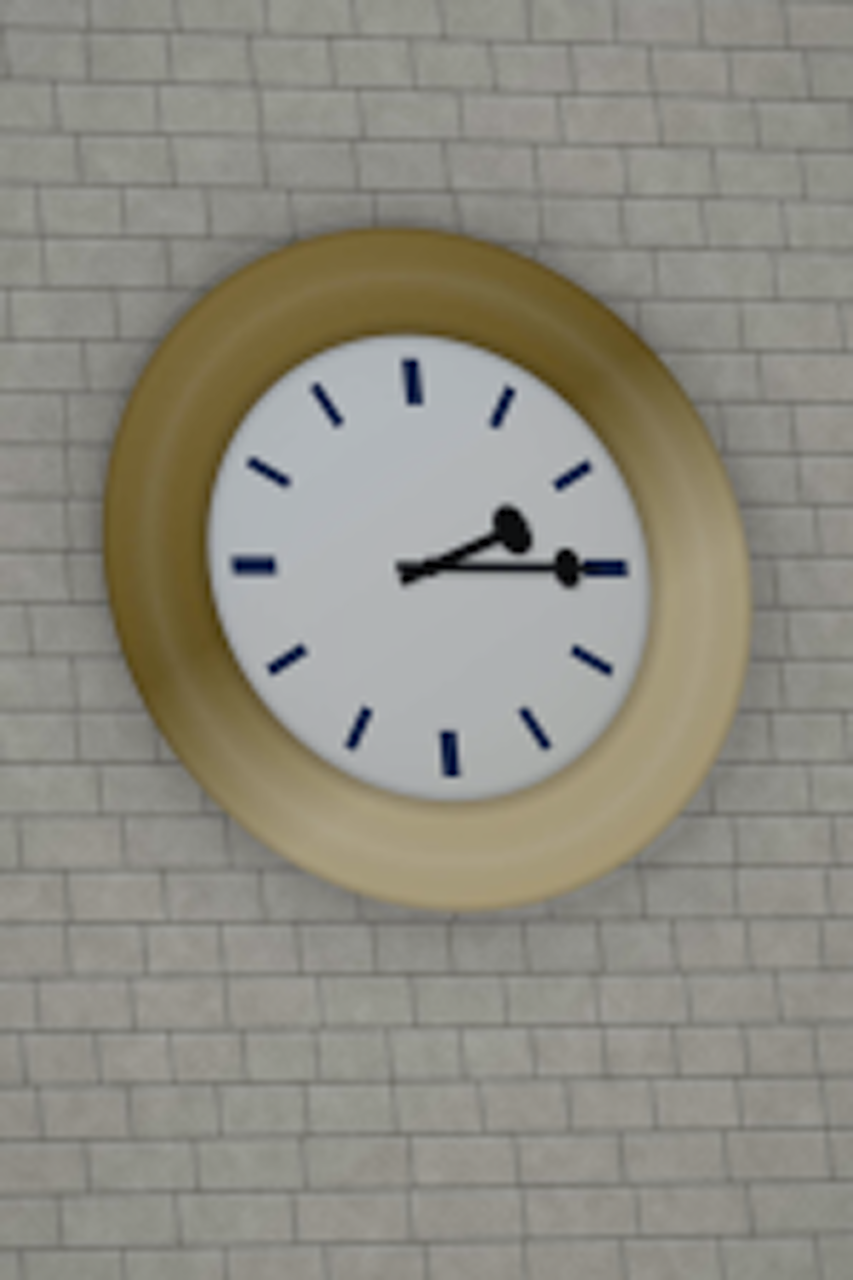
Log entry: 2,15
